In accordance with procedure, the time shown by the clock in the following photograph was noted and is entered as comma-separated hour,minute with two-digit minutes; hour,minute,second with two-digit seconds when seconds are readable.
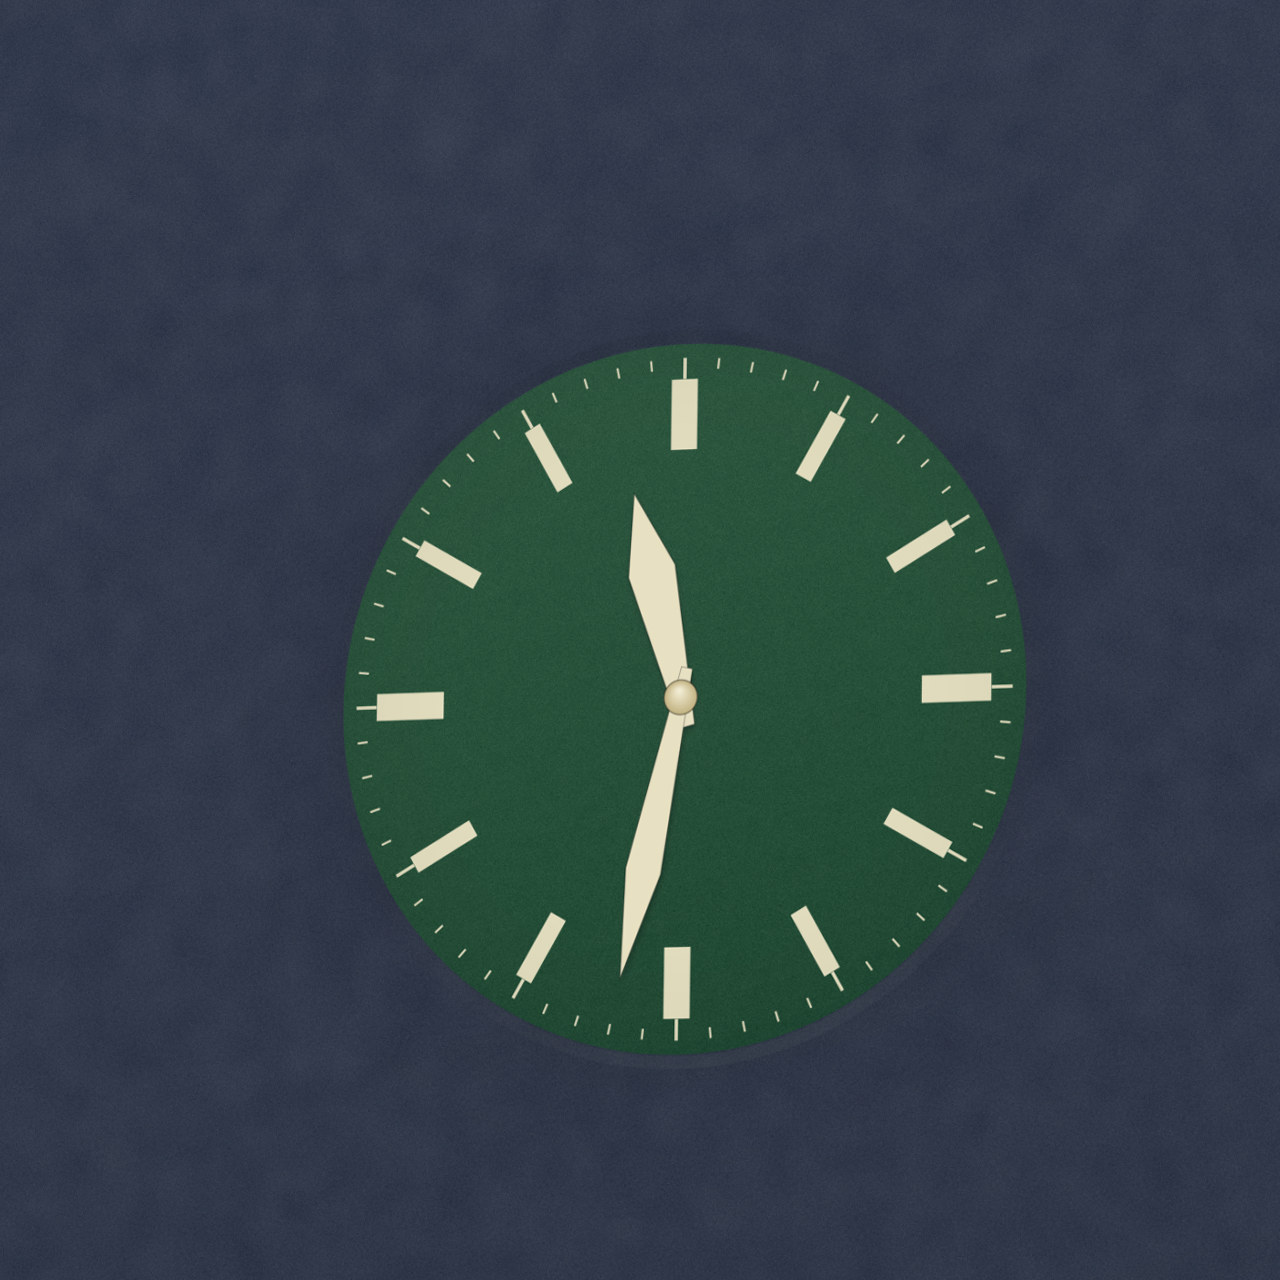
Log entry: 11,32
